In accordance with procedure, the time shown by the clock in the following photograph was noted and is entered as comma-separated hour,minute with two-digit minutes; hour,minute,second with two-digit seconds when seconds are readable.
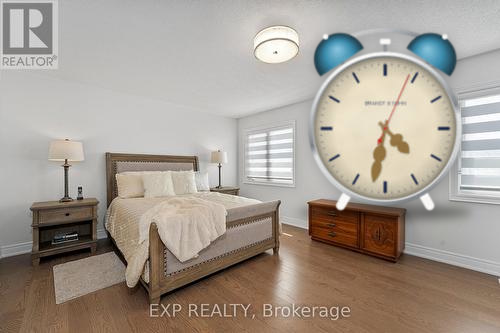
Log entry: 4,32,04
